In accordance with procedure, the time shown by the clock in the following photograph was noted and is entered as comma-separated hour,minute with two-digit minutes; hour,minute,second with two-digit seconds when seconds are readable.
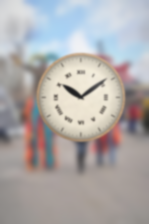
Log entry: 10,09
